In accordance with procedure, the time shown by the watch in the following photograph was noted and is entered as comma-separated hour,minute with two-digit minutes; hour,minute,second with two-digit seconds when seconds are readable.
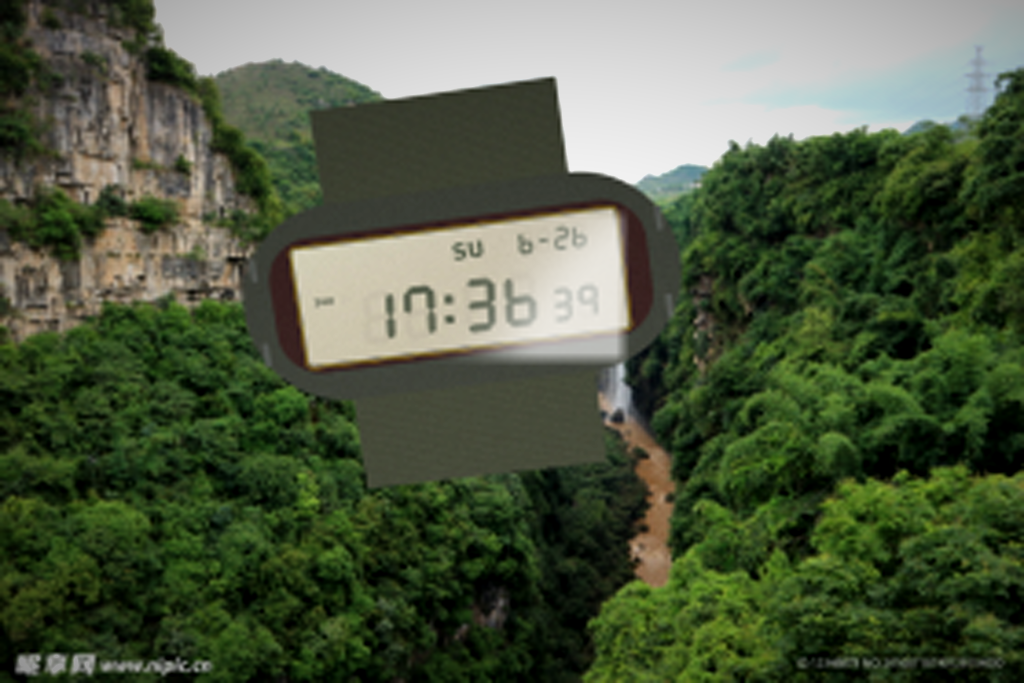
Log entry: 17,36,39
